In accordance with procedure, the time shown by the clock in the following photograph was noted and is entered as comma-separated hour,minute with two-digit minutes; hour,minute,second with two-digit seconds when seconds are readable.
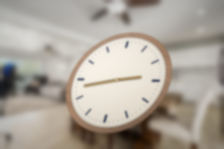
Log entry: 2,43
